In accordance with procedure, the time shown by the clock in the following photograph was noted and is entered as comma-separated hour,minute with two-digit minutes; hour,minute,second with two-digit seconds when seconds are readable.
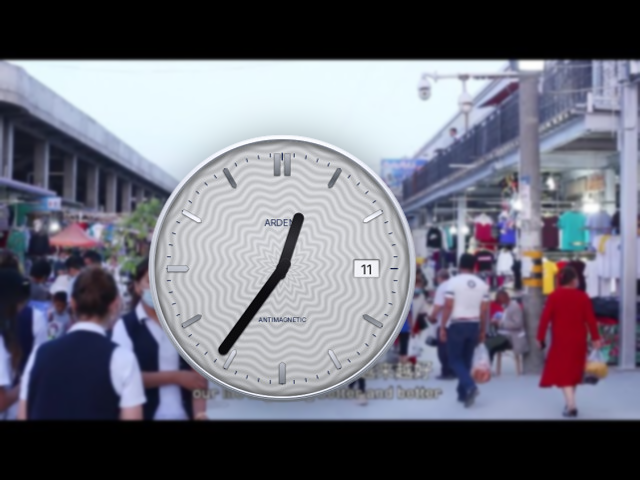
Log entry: 12,36
